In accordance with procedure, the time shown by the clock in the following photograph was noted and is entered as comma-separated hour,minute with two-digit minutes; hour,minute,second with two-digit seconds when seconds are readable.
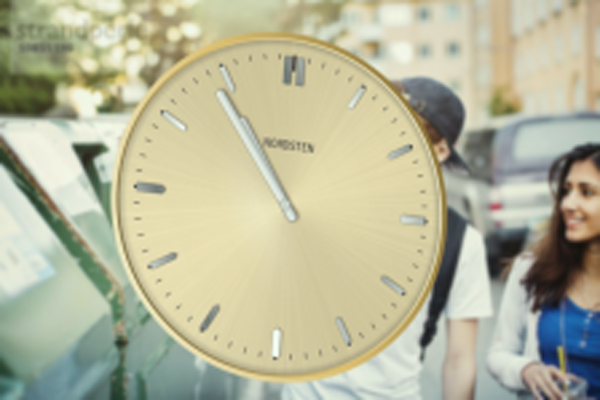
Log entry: 10,54
